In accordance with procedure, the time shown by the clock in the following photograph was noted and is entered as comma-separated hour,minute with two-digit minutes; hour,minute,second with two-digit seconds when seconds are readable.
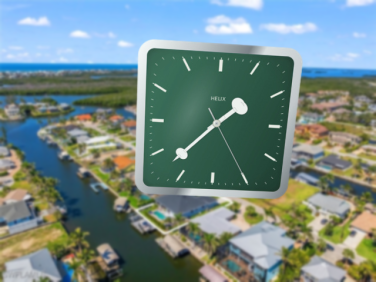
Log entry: 1,37,25
